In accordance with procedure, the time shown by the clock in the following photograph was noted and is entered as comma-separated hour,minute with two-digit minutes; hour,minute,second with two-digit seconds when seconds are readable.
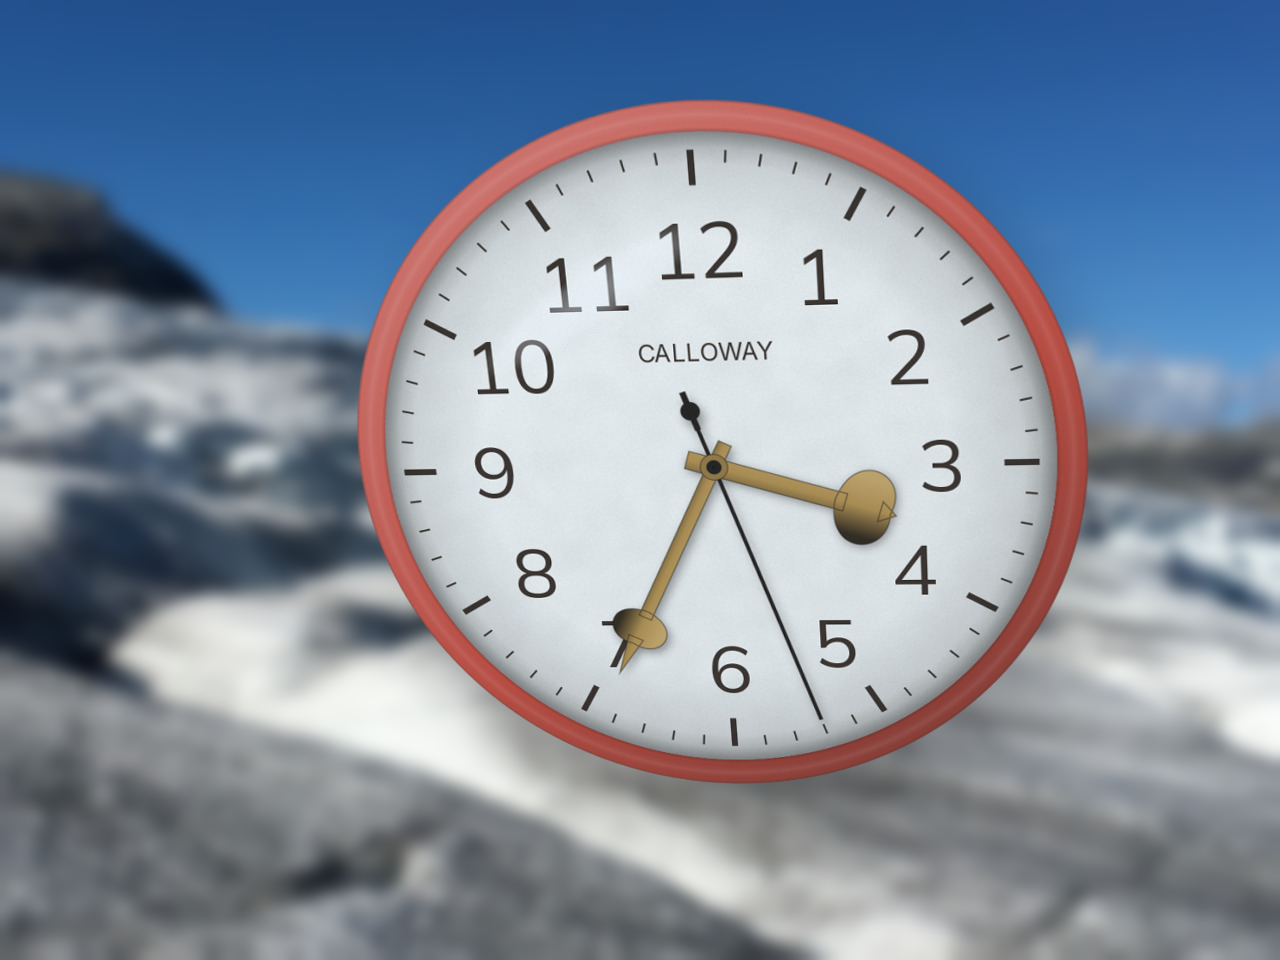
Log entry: 3,34,27
